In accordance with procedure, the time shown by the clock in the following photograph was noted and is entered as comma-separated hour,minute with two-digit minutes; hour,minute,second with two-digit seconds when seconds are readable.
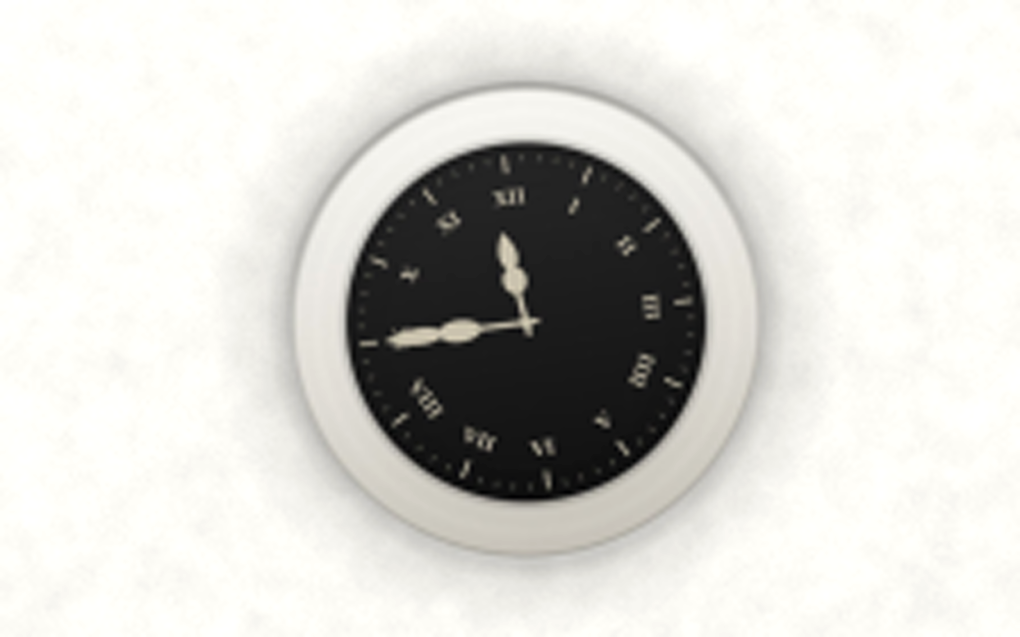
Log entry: 11,45
